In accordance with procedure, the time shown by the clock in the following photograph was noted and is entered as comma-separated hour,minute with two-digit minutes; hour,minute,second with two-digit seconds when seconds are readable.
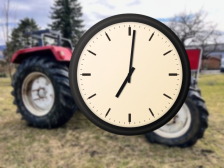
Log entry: 7,01
